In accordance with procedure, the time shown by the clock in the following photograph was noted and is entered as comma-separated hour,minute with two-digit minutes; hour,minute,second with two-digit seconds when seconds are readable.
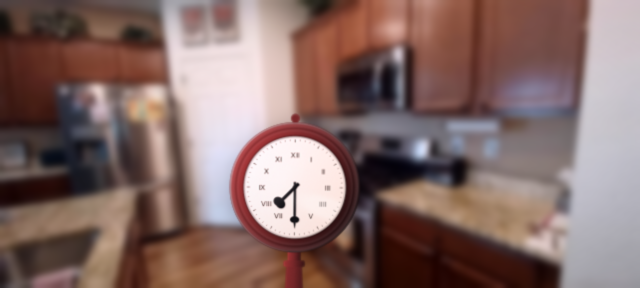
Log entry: 7,30
